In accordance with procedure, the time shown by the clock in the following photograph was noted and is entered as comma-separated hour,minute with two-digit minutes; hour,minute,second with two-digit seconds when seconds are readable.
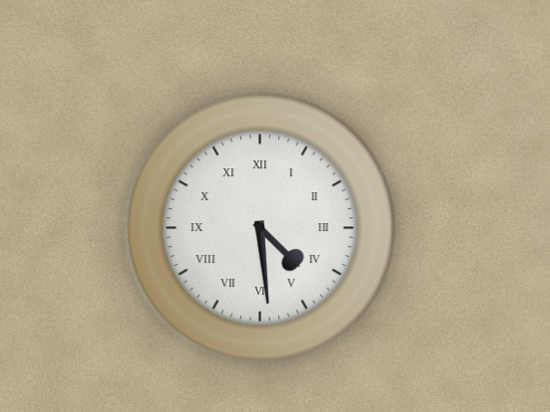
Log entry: 4,29
